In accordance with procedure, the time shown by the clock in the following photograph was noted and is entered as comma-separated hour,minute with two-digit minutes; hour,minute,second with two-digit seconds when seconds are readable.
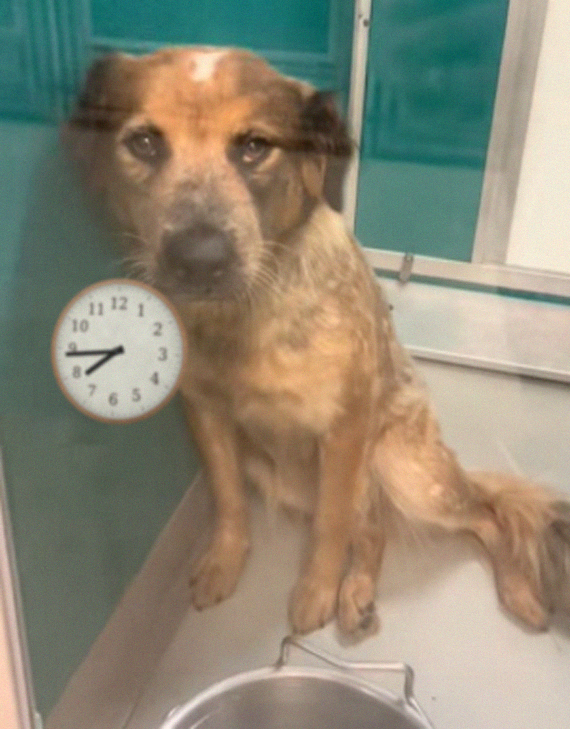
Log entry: 7,44
